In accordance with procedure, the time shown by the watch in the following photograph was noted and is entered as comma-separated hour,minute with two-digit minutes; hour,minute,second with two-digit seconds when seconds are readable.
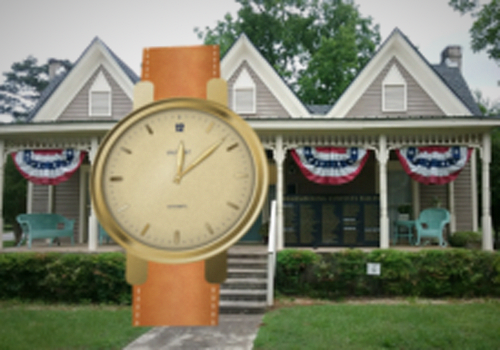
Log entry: 12,08
